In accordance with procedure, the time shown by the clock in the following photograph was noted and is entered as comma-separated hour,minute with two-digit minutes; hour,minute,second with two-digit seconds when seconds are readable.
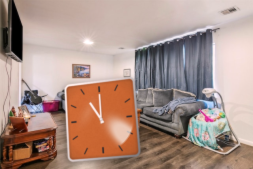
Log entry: 11,00
